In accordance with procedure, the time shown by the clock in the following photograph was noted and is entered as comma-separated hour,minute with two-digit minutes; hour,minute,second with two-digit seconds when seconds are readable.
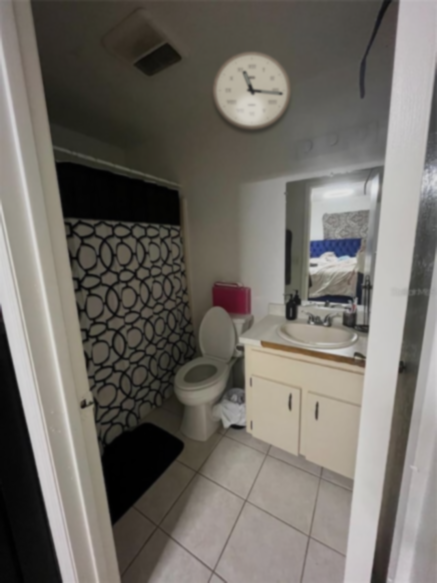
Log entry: 11,16
